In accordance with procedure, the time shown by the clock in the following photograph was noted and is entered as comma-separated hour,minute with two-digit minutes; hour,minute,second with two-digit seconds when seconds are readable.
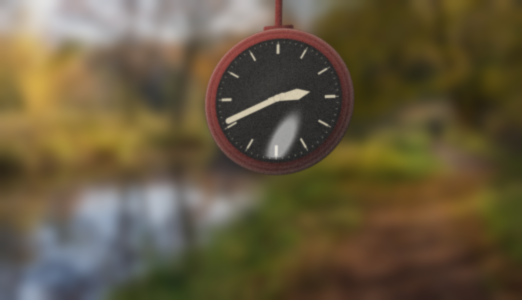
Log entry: 2,41
